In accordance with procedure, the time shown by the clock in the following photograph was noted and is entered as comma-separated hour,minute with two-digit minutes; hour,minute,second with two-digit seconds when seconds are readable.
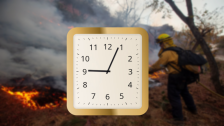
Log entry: 9,04
